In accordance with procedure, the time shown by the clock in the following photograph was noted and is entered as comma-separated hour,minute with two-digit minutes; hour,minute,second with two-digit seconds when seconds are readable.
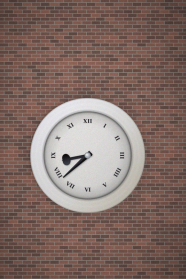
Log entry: 8,38
